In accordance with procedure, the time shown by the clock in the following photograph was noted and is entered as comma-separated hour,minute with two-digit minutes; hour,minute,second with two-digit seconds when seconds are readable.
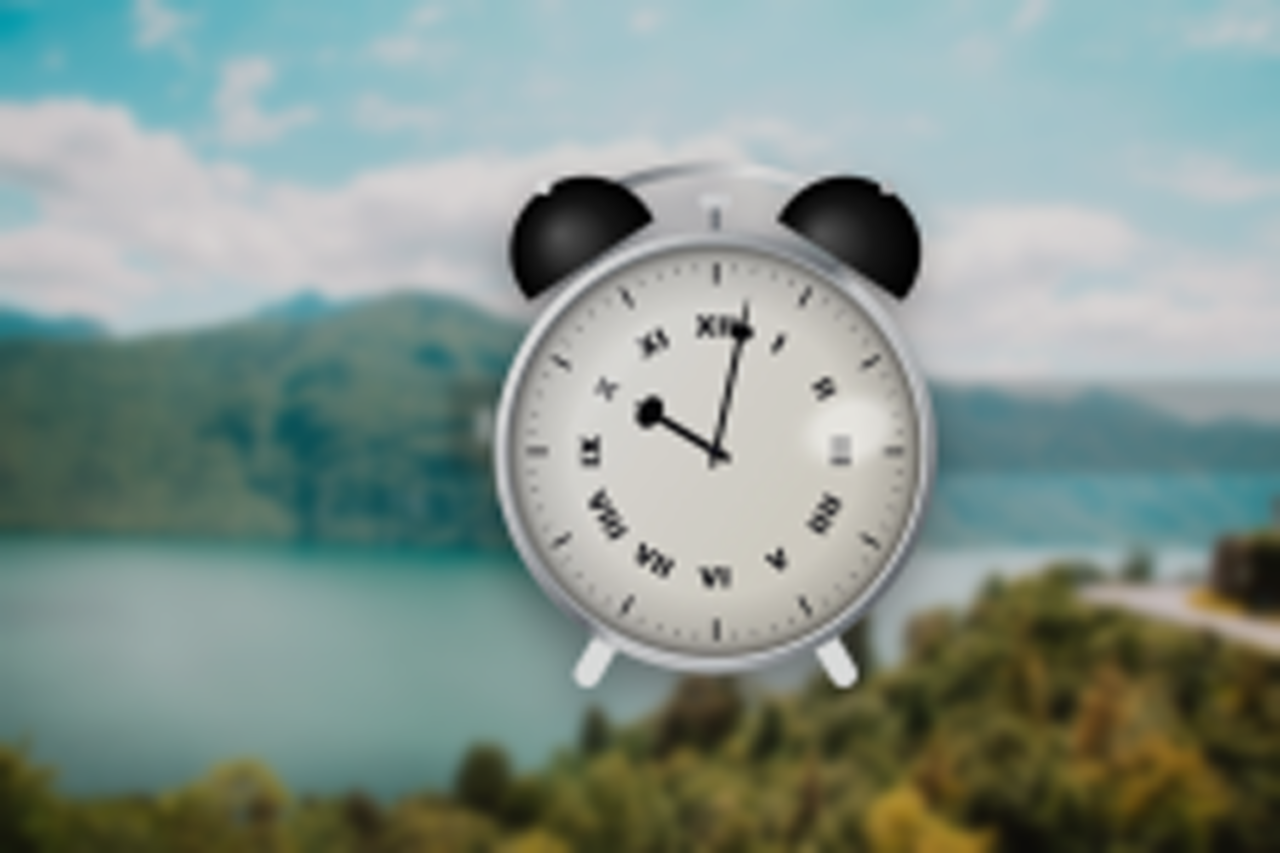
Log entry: 10,02
